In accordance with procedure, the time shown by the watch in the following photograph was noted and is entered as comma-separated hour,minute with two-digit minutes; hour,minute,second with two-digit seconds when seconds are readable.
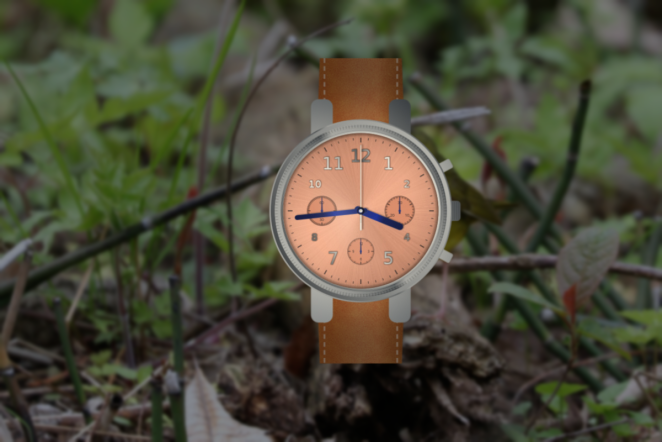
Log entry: 3,44
